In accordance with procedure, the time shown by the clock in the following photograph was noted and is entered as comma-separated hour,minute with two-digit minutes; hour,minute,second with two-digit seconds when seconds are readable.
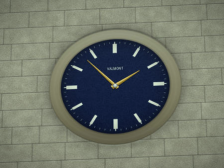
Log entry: 1,53
